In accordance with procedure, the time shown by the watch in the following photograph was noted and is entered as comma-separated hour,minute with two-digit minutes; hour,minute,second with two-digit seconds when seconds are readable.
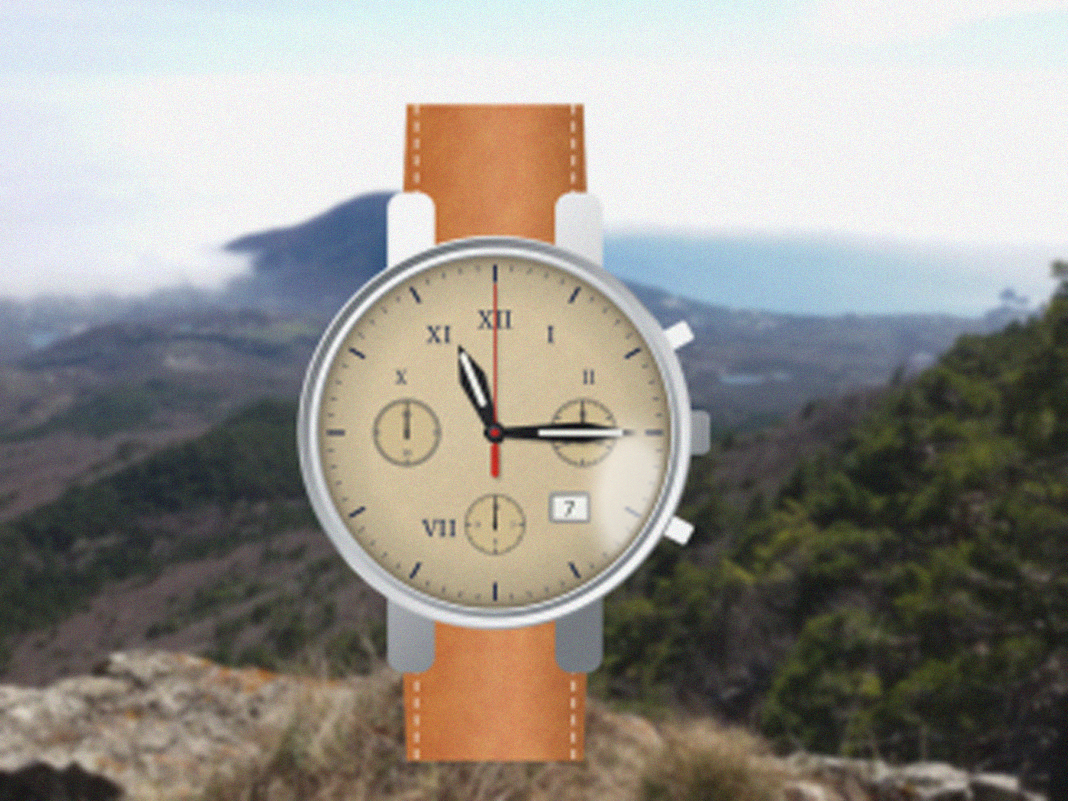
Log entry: 11,15
